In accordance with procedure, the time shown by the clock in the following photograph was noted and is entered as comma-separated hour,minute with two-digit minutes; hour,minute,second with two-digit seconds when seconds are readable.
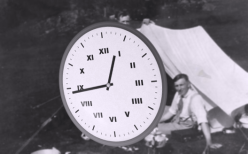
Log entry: 12,44
